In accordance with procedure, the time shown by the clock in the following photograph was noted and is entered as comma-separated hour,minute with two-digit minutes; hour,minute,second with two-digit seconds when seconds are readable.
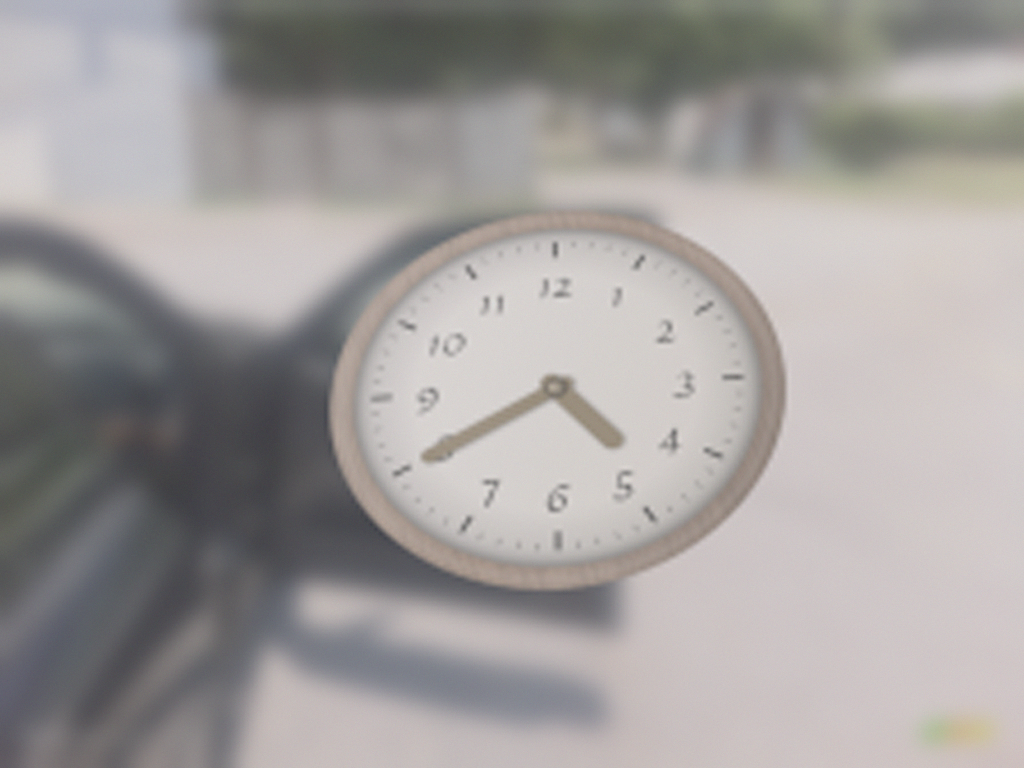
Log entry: 4,40
